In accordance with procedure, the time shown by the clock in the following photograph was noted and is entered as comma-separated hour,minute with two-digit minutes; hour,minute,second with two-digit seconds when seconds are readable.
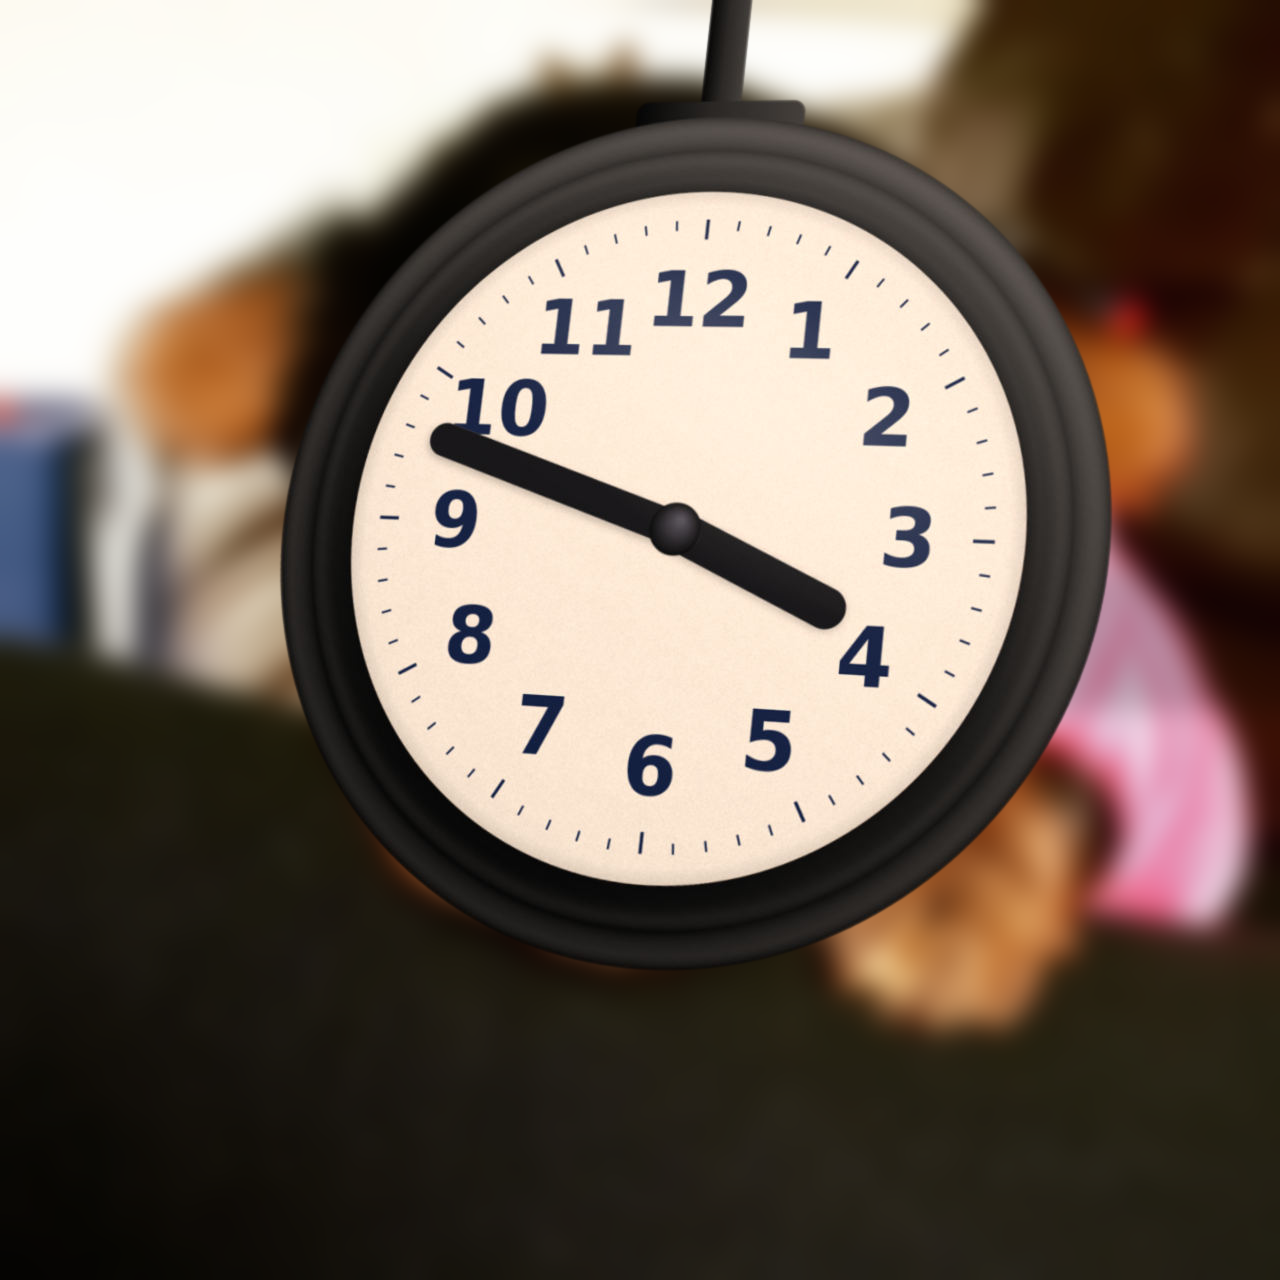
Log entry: 3,48
